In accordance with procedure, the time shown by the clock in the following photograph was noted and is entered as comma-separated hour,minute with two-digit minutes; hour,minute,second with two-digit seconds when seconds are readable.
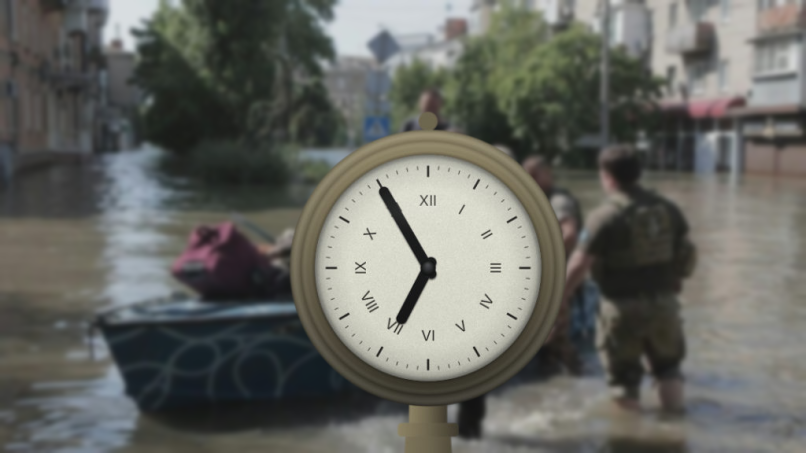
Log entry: 6,55
